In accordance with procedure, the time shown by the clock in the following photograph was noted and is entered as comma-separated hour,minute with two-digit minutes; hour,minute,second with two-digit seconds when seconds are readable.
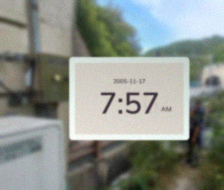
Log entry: 7,57
